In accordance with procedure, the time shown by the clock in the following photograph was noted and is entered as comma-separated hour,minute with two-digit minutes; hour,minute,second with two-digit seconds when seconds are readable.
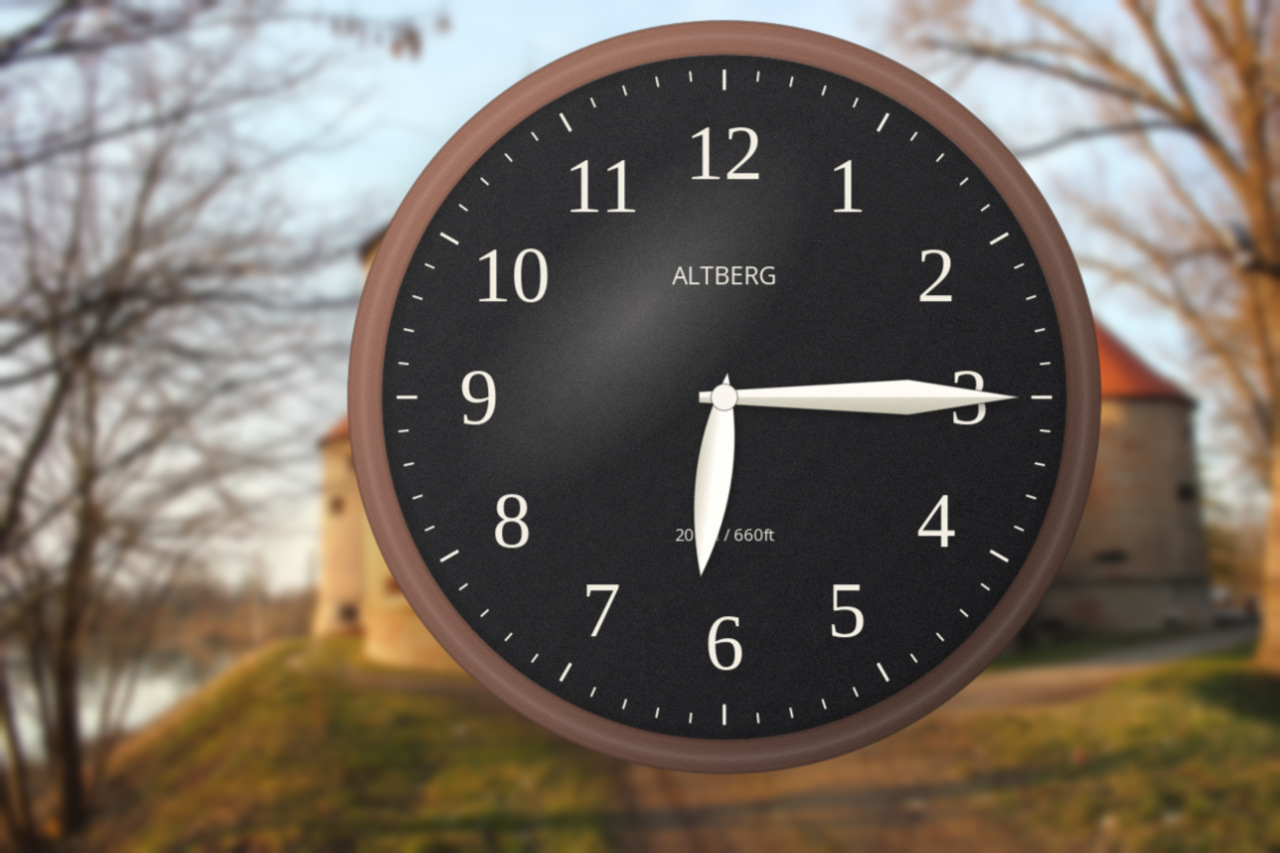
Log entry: 6,15
